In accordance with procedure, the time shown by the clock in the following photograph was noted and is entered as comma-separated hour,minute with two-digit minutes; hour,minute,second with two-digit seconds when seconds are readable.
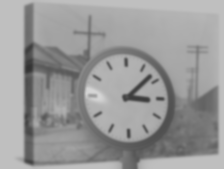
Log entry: 3,08
